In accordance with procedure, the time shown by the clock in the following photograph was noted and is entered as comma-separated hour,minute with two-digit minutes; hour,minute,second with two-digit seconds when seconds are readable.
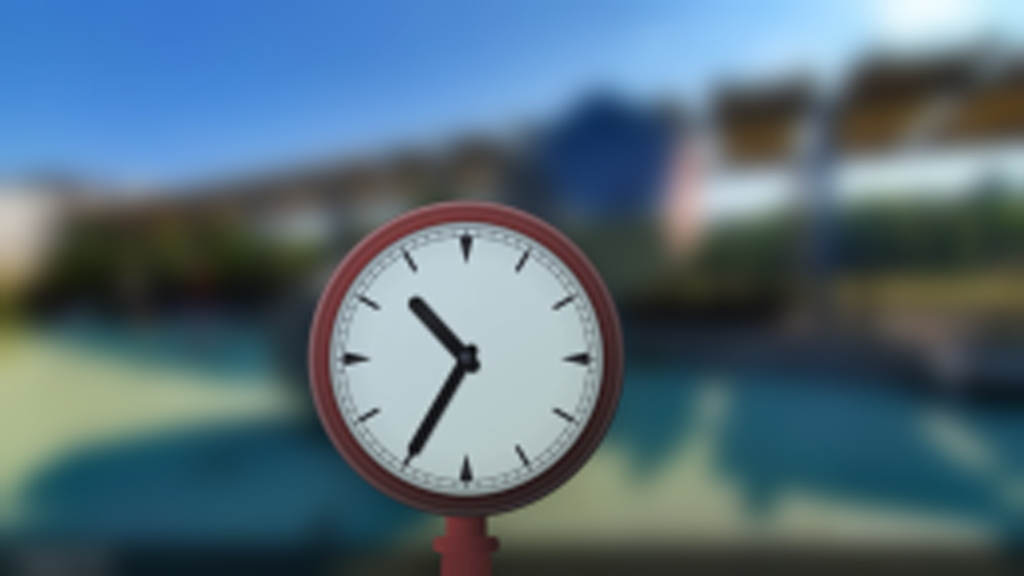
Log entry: 10,35
